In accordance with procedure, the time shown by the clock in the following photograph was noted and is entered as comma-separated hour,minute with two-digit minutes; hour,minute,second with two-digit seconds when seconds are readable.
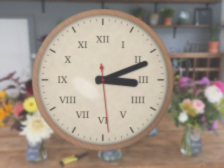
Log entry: 3,11,29
